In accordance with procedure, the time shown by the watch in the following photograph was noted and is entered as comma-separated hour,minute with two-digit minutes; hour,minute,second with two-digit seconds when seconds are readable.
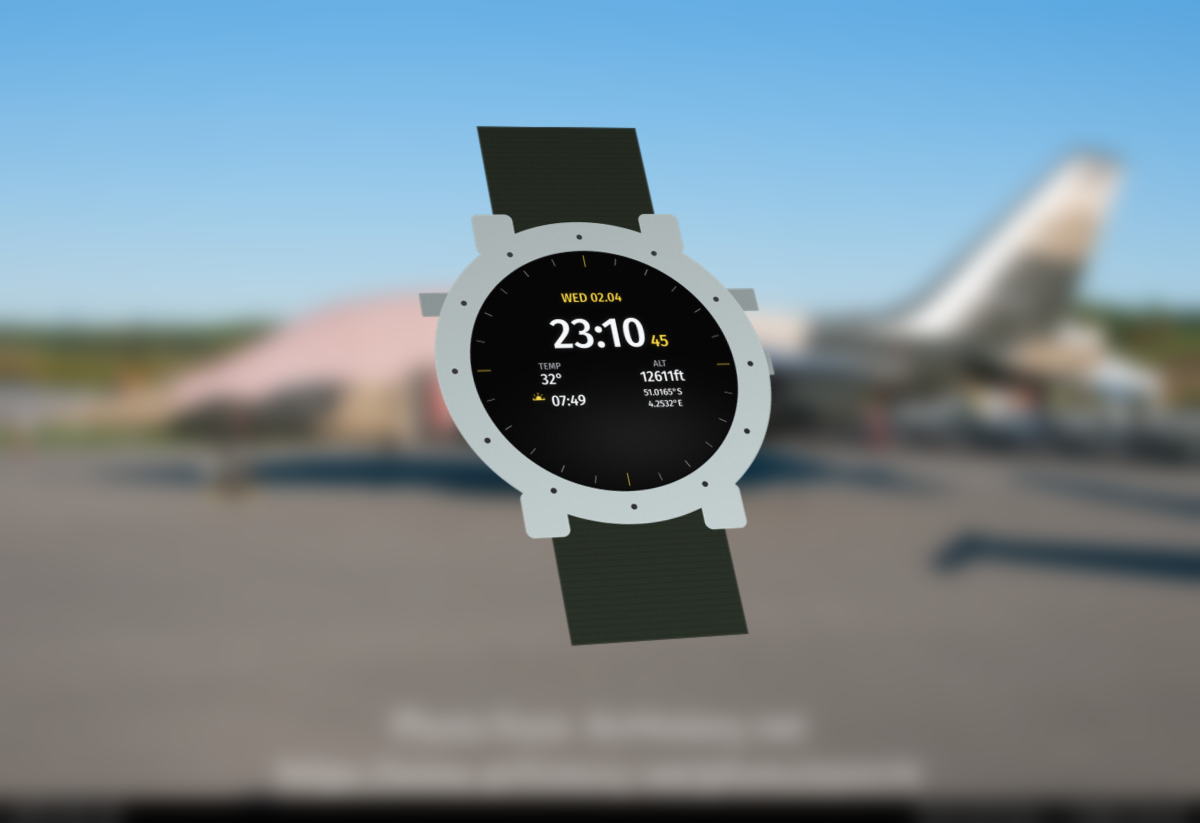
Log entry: 23,10,45
